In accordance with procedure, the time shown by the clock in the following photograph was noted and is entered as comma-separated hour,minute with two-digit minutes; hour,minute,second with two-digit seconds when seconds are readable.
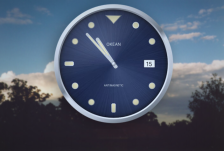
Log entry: 10,53
